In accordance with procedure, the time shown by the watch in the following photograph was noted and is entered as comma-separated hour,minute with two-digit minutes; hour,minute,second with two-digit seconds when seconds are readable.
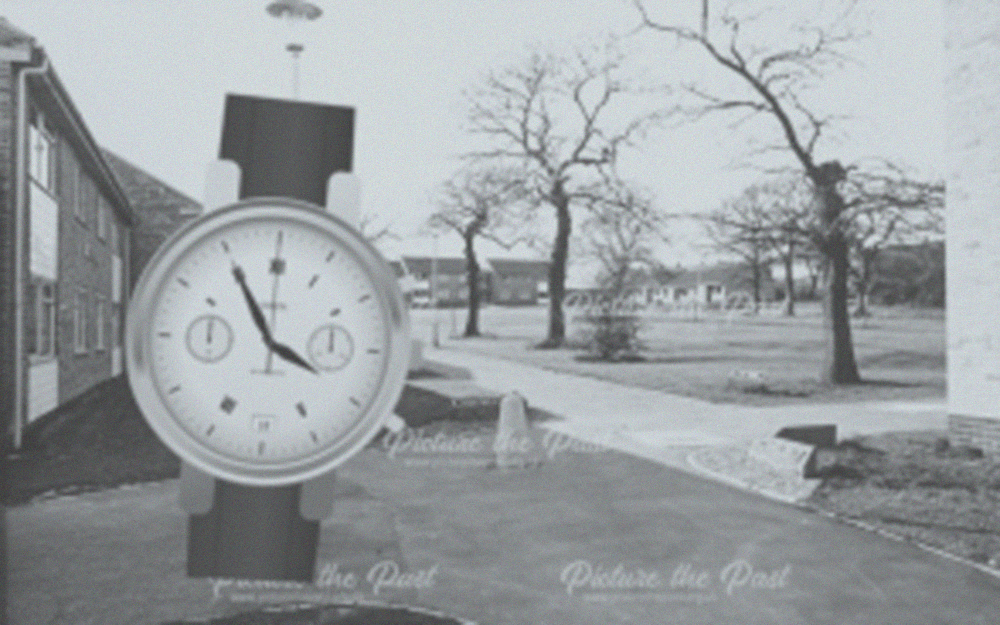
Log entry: 3,55
